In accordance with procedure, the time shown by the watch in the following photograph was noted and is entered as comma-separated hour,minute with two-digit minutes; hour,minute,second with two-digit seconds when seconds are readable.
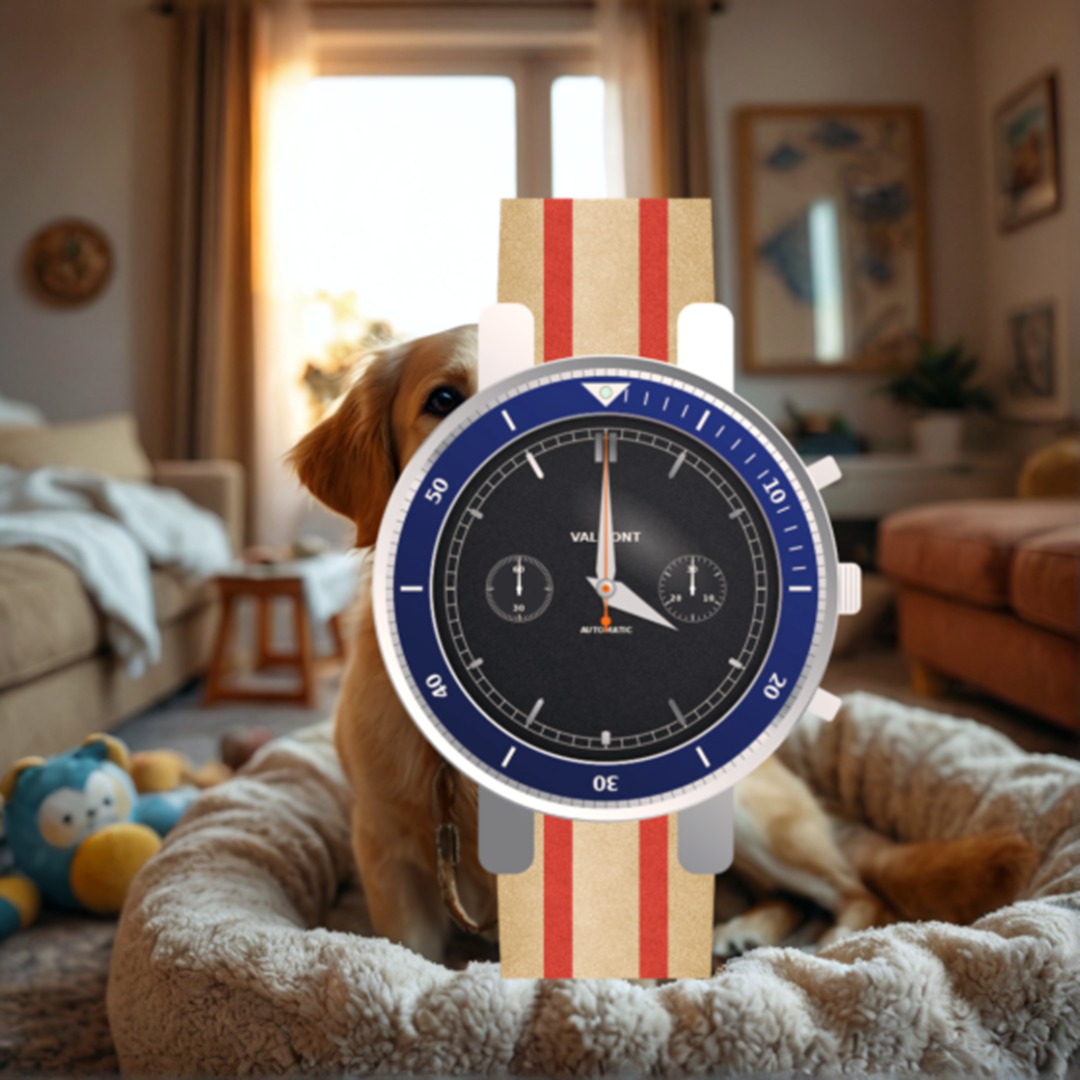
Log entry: 4,00
